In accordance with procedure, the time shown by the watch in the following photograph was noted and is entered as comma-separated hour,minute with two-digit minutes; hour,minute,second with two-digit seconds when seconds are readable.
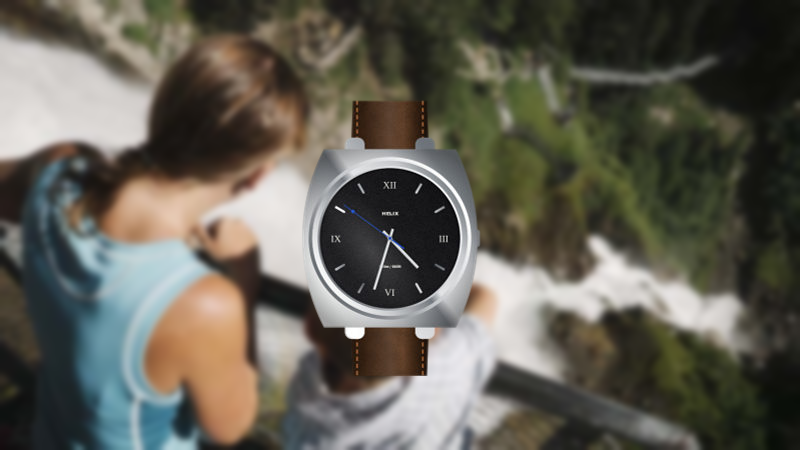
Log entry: 4,32,51
